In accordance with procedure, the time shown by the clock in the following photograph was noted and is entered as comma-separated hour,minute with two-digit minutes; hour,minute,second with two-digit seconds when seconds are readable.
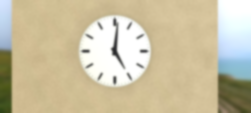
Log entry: 5,01
